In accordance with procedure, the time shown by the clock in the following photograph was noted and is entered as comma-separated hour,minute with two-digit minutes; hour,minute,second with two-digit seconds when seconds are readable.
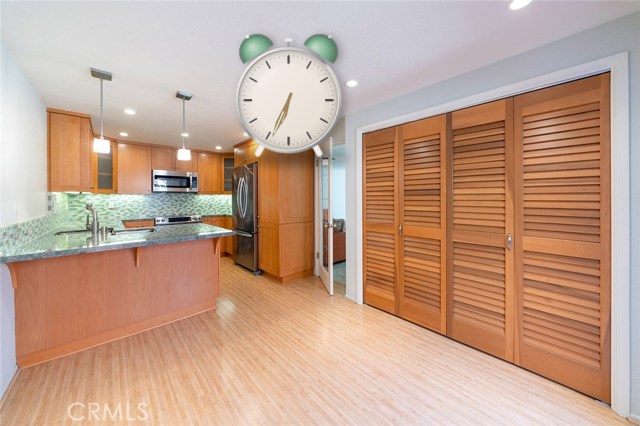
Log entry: 6,34
